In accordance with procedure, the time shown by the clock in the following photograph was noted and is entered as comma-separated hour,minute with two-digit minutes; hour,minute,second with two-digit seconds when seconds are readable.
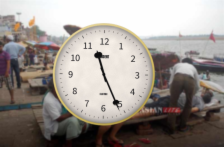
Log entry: 11,26
